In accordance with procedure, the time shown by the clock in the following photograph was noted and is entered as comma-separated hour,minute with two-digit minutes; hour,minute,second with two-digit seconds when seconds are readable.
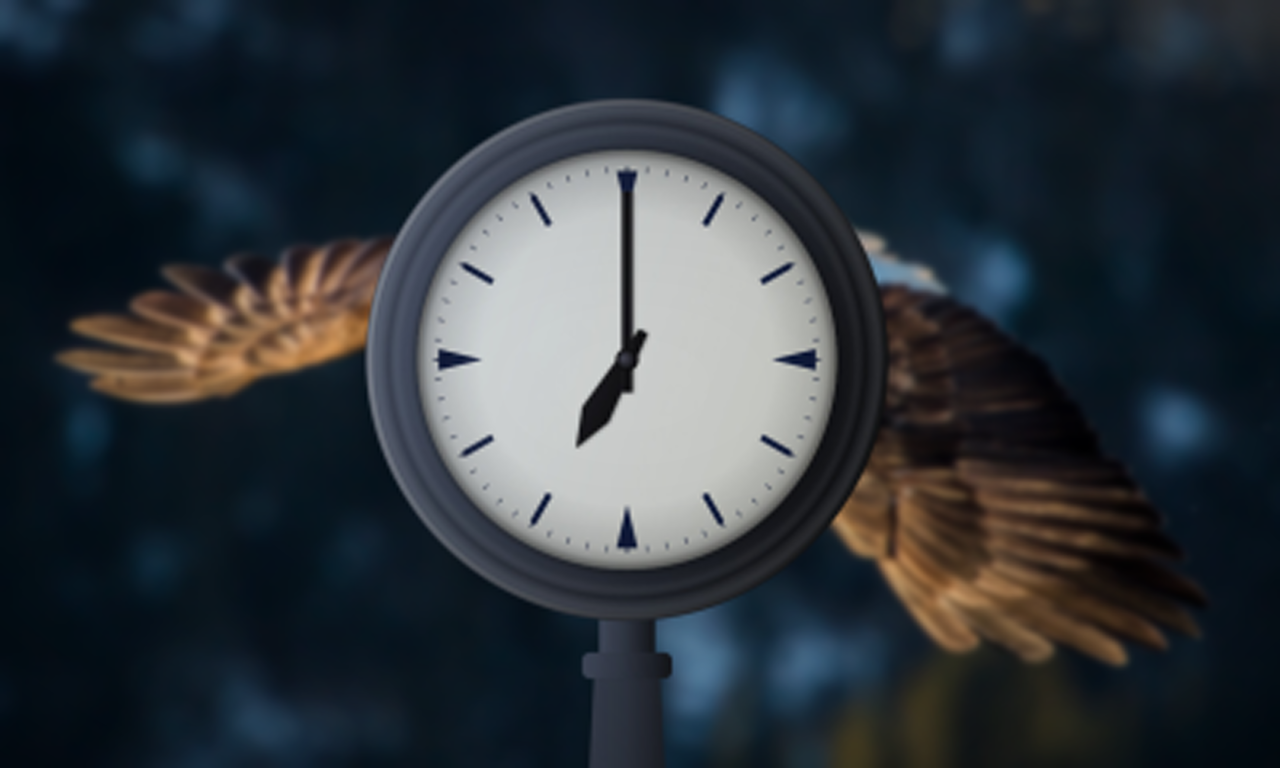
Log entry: 7,00
